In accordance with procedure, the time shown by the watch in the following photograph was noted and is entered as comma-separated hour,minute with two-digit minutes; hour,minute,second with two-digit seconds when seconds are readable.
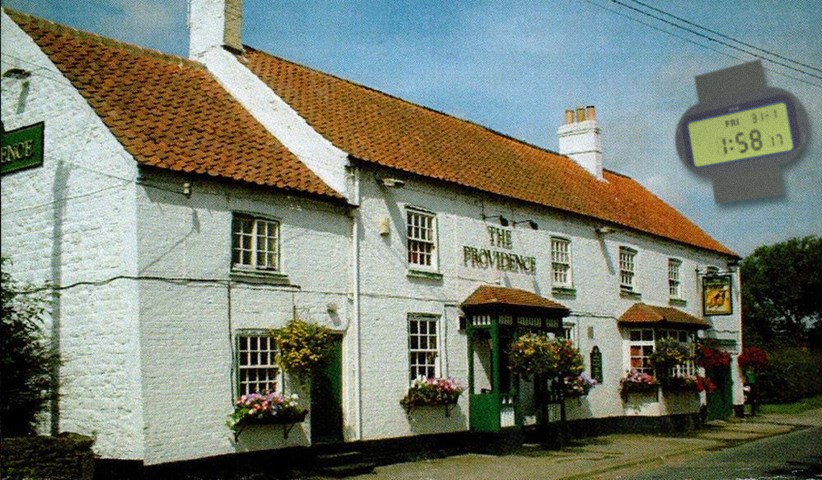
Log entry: 1,58,17
